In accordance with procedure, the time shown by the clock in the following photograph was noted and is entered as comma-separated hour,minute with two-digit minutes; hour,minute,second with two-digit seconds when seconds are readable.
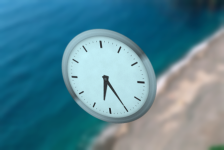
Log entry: 6,25
